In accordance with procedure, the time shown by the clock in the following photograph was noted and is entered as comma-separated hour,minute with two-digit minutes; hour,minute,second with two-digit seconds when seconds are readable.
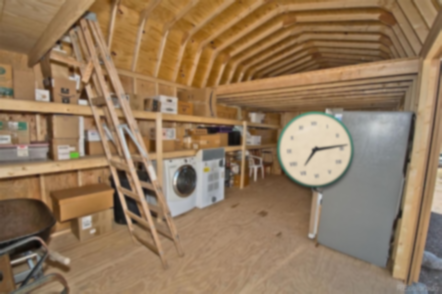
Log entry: 7,14
